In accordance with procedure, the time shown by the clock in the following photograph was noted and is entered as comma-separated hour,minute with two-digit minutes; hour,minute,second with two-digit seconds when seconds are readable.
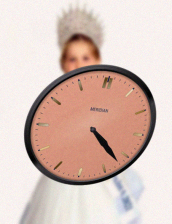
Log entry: 4,22
